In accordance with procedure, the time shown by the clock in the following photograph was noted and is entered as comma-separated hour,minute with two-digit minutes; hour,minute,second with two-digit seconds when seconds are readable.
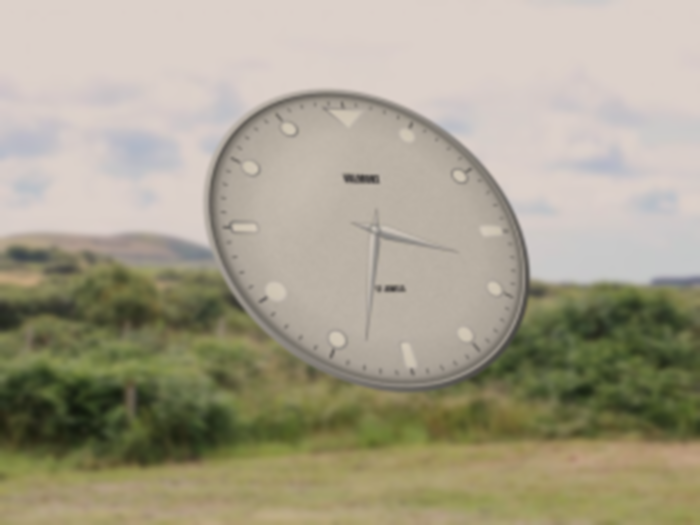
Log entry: 3,33
